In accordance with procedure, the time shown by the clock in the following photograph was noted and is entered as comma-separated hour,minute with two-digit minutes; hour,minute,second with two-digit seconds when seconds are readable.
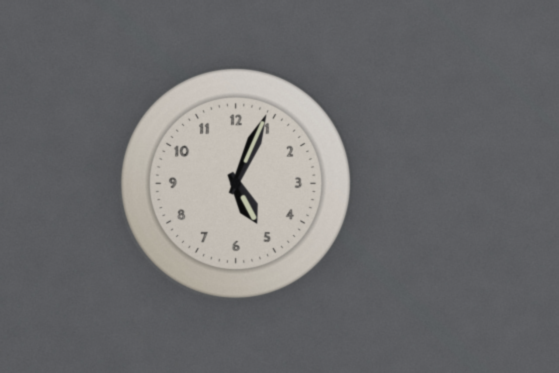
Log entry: 5,04
